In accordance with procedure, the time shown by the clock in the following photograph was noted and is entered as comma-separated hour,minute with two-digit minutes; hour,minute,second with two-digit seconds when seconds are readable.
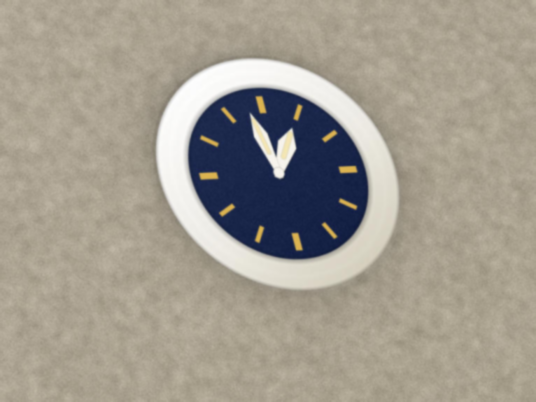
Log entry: 12,58
